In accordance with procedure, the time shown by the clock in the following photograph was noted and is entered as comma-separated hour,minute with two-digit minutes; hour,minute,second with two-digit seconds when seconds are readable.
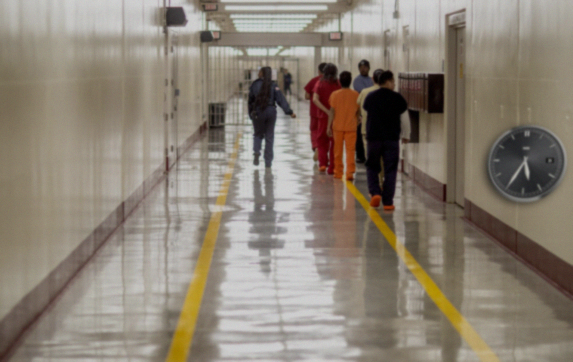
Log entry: 5,35
